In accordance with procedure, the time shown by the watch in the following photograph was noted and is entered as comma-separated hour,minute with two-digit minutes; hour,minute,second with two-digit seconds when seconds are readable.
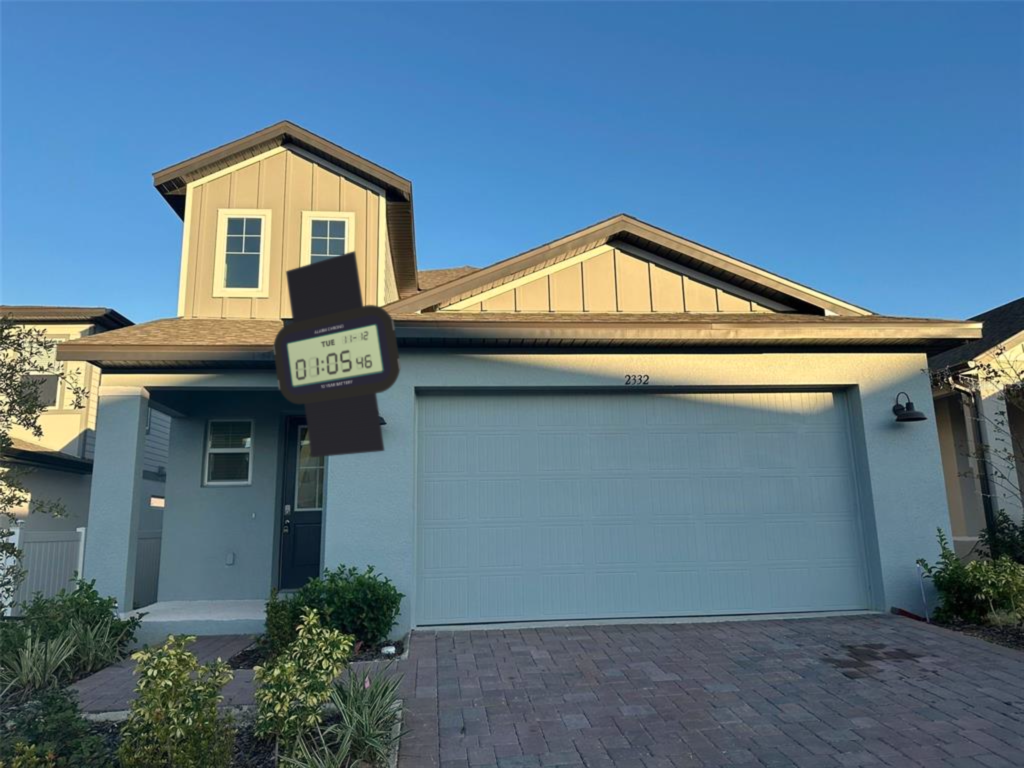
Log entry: 1,05,46
